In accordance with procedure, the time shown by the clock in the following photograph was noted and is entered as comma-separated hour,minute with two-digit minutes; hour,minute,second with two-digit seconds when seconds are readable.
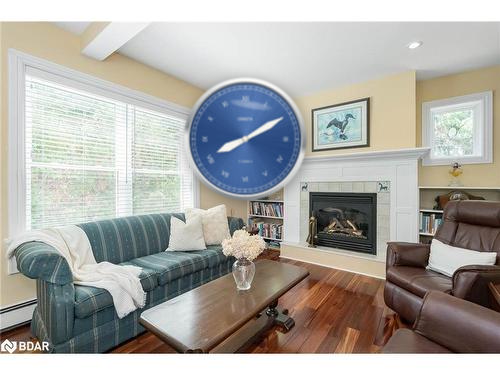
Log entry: 8,10
